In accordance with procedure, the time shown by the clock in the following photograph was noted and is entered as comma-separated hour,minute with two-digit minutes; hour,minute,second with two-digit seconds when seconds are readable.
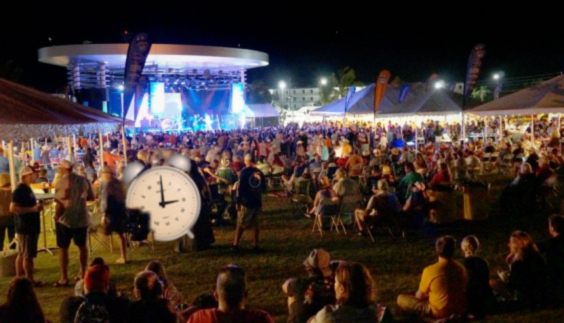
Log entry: 3,01
